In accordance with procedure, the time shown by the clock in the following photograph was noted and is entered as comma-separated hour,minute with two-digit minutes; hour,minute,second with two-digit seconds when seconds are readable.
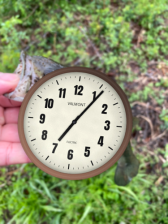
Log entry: 7,06
